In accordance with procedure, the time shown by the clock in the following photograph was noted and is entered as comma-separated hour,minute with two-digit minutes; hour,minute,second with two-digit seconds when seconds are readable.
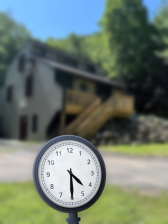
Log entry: 4,30
